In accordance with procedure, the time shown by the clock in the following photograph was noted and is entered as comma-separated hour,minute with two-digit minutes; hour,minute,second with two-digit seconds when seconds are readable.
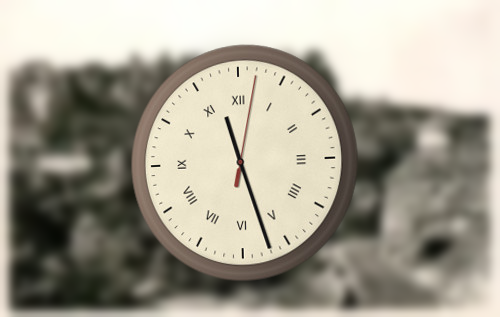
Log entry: 11,27,02
